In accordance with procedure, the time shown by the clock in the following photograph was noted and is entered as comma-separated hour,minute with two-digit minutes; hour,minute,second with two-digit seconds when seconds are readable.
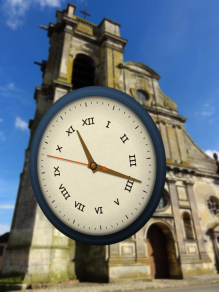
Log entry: 11,18,48
